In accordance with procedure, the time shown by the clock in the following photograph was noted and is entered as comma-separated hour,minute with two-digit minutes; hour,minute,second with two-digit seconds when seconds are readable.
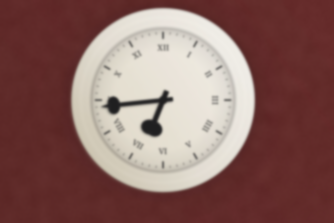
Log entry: 6,44
